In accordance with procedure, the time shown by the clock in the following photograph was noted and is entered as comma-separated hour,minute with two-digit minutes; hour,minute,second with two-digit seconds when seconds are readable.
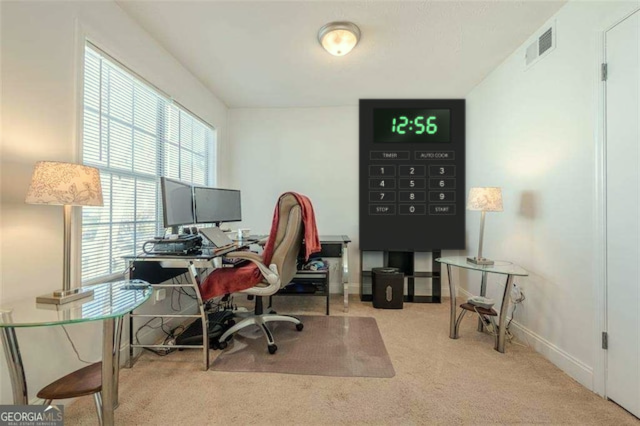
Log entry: 12,56
